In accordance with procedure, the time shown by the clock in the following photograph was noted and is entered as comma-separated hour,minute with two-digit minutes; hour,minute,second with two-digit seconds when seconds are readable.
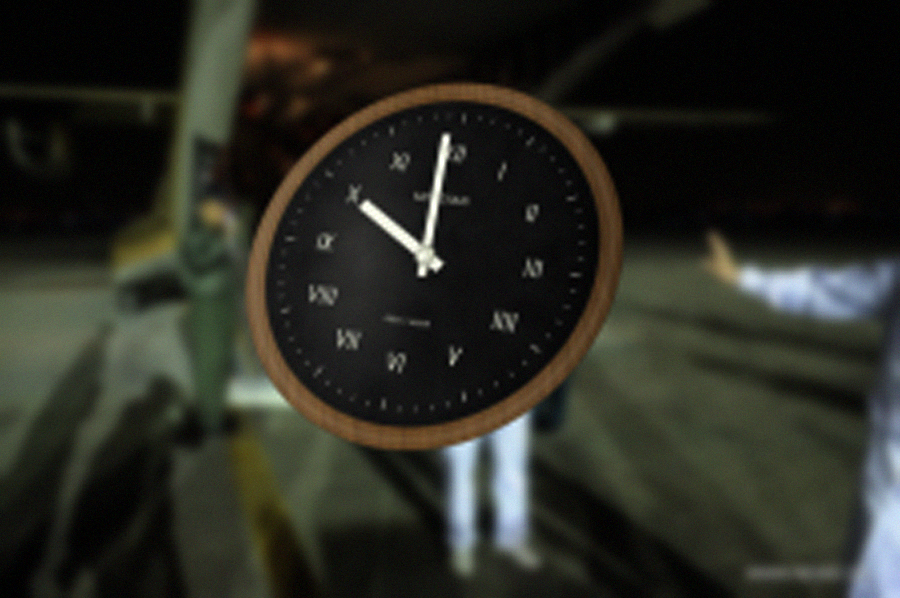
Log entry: 9,59
